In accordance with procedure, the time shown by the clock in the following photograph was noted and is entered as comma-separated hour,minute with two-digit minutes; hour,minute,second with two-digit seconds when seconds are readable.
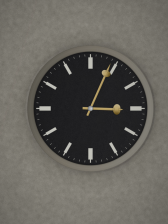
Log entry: 3,04
